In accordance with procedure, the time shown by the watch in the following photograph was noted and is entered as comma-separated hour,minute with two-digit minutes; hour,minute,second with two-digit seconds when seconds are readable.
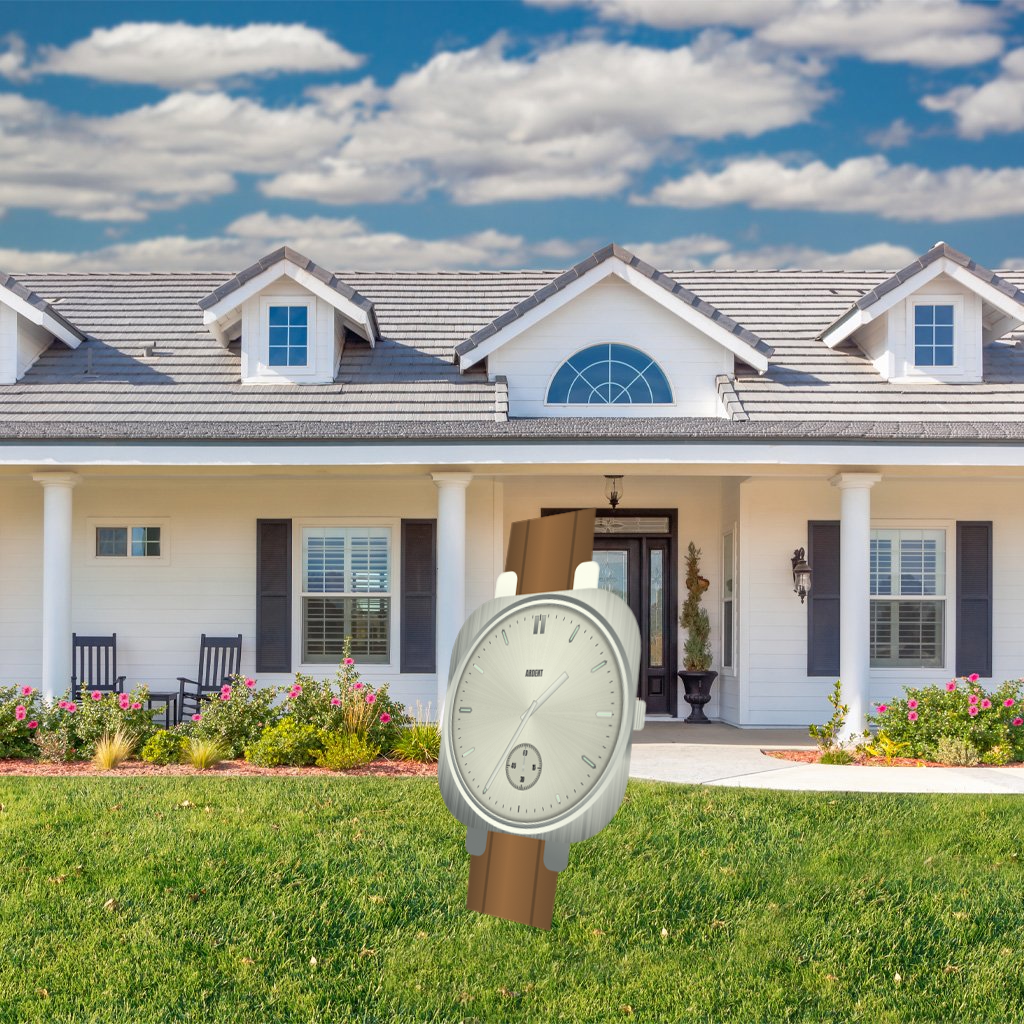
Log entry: 1,35
